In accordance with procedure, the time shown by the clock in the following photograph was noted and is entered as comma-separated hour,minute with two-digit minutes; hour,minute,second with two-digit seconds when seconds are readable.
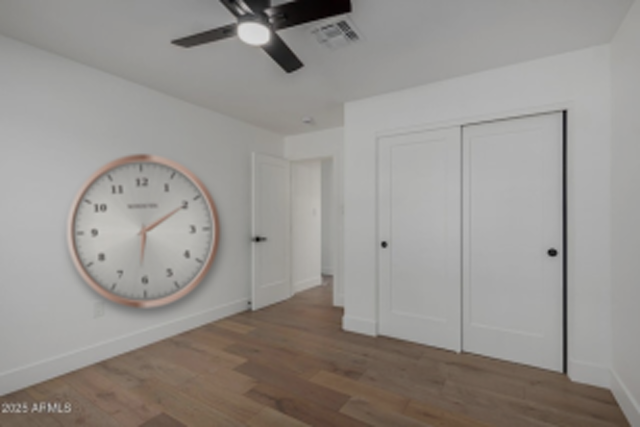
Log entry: 6,10
